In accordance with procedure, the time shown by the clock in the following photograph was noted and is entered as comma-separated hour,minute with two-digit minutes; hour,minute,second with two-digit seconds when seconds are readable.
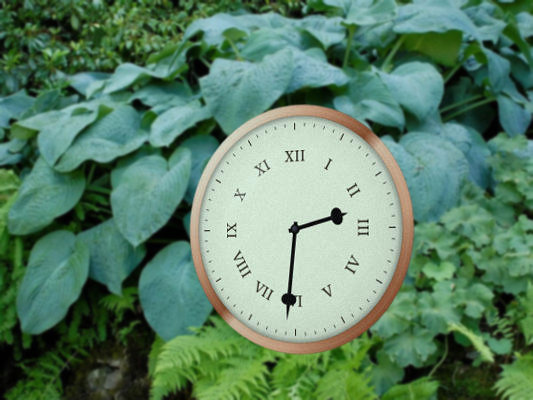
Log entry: 2,31
